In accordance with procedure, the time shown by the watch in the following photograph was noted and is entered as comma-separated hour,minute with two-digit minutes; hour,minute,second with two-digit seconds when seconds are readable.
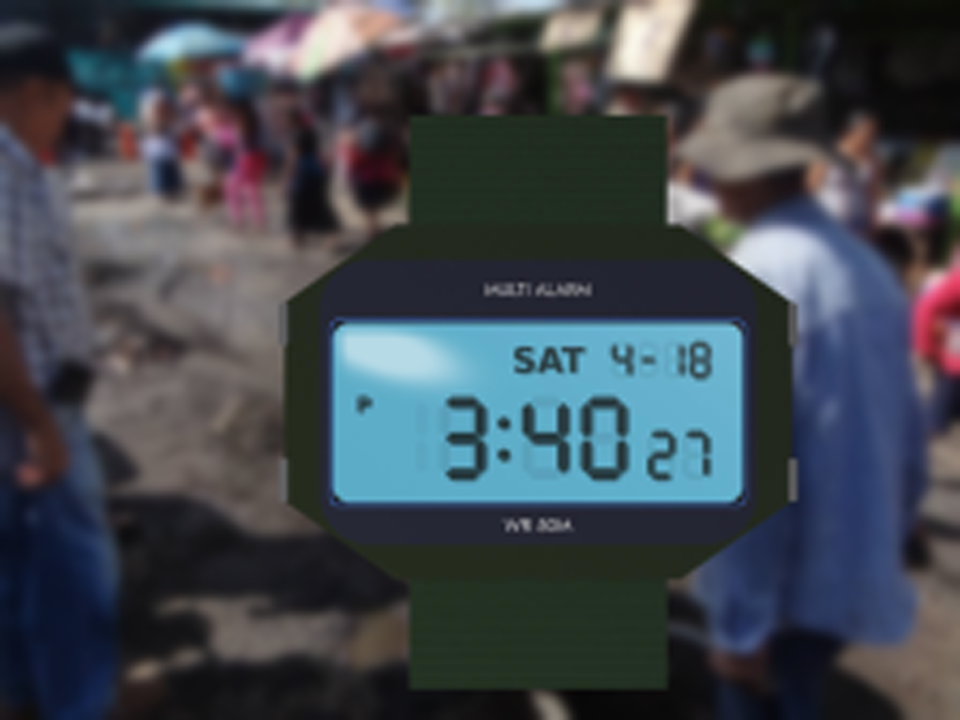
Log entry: 3,40,27
